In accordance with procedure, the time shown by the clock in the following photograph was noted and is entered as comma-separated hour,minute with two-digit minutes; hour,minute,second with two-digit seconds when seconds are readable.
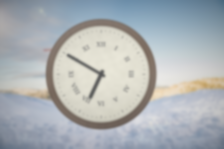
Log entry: 6,50
